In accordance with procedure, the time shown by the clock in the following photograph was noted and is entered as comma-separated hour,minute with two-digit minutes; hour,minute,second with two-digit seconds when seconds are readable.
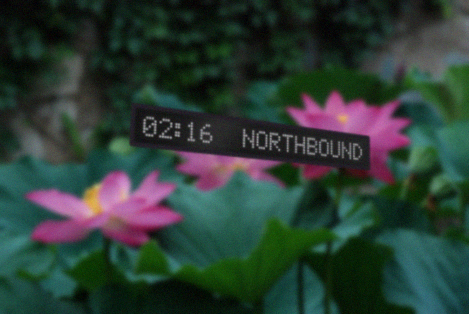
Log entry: 2,16
